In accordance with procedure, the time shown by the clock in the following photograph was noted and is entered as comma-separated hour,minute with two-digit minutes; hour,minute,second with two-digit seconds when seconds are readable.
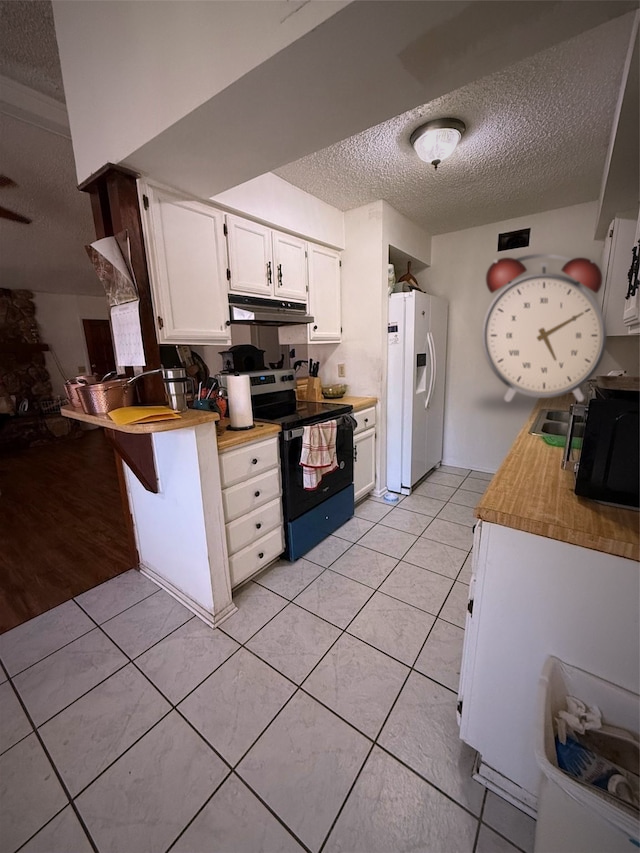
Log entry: 5,10
